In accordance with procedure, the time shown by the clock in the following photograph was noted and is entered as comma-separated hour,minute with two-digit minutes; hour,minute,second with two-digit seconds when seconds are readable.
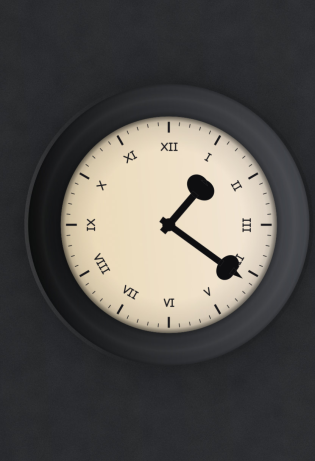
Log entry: 1,21
